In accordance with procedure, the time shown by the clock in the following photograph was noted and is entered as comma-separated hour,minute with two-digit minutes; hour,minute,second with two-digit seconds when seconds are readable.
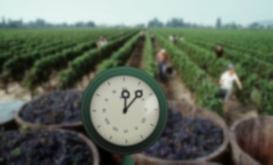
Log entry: 12,07
